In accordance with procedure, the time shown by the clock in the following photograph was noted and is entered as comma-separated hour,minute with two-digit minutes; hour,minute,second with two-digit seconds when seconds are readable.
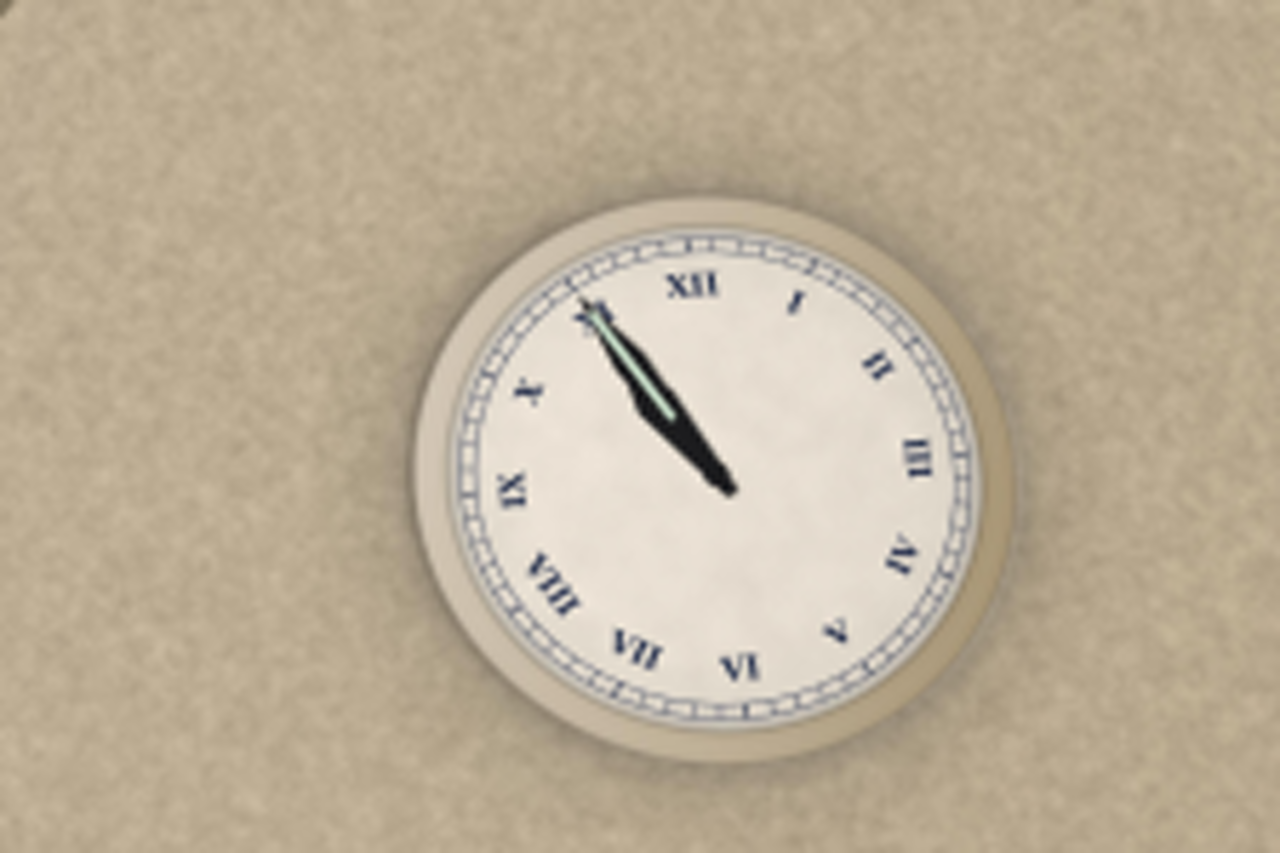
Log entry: 10,55
